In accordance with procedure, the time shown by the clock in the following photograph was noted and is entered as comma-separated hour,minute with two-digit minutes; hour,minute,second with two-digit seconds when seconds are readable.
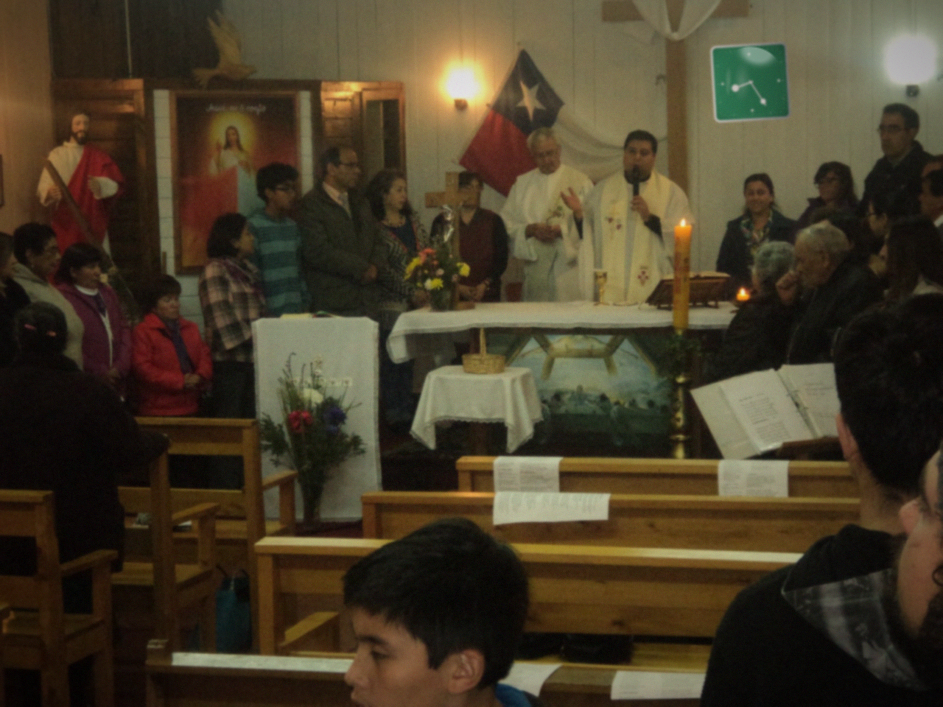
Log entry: 8,25
